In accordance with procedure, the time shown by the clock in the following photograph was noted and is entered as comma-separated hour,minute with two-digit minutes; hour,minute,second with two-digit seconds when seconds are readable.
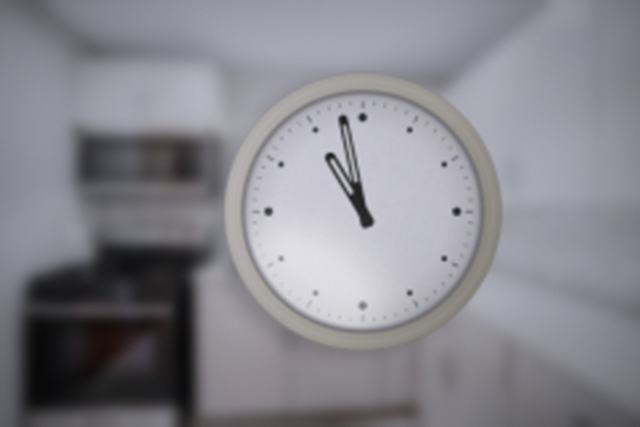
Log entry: 10,58
